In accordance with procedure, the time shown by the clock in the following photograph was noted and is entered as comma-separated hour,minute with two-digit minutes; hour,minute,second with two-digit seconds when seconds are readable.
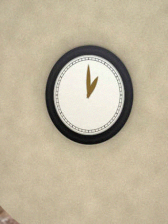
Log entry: 1,00
